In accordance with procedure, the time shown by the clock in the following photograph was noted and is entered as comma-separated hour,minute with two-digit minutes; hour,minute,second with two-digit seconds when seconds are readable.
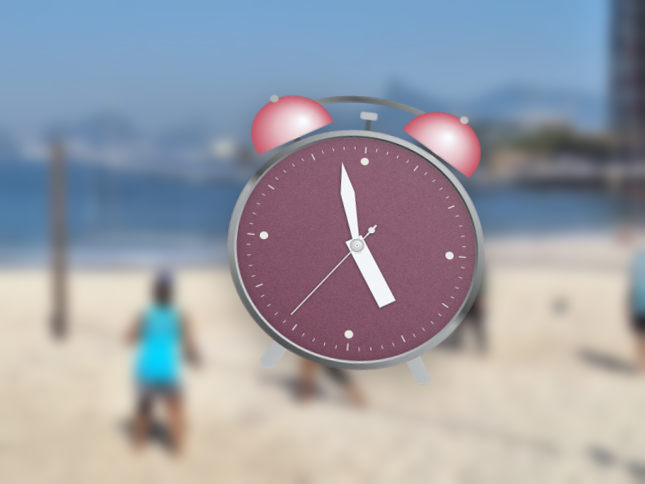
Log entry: 4,57,36
